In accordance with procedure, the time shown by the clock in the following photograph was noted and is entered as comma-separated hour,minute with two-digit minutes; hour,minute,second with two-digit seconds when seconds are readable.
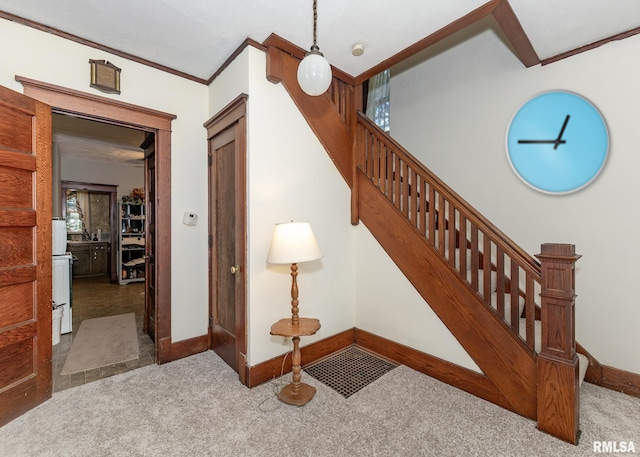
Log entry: 12,45
